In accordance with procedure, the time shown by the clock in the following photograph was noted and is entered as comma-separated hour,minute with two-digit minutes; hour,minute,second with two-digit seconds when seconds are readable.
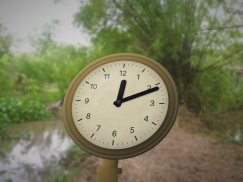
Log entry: 12,11
